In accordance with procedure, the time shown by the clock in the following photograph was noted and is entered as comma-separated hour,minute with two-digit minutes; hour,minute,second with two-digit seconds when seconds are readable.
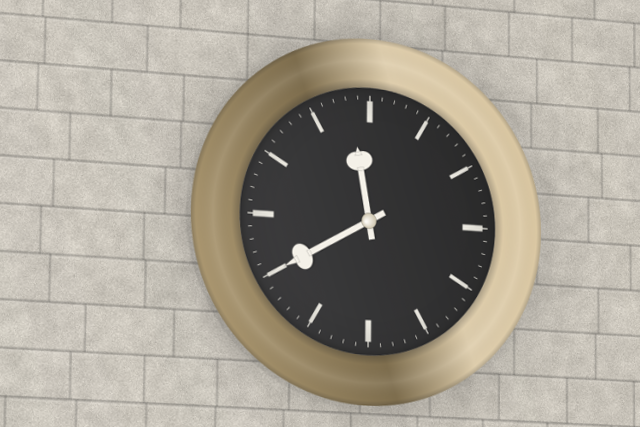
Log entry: 11,40
